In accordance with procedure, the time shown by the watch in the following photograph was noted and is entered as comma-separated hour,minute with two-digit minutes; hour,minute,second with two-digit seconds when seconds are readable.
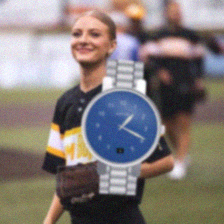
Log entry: 1,19
